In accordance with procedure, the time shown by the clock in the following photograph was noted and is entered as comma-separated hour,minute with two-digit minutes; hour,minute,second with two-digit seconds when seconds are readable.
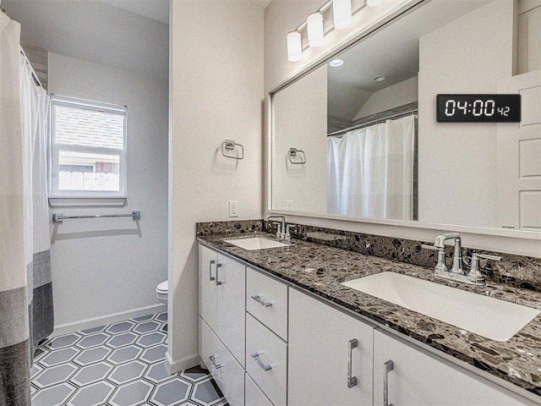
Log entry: 4,00,42
